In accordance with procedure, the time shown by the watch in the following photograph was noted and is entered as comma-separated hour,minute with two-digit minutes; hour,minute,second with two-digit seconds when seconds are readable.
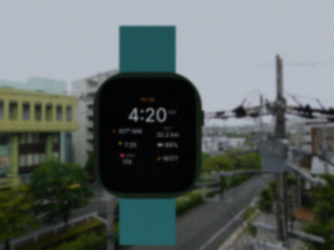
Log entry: 4,20
